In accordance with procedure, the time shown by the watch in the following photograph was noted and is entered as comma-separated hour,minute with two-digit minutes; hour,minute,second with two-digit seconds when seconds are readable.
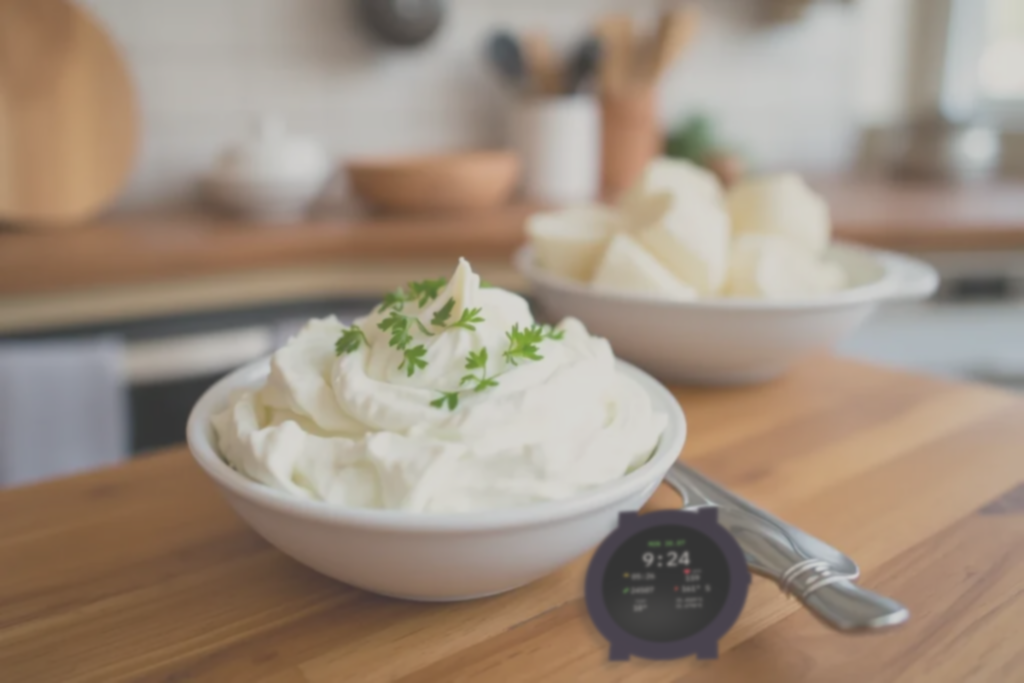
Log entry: 9,24
